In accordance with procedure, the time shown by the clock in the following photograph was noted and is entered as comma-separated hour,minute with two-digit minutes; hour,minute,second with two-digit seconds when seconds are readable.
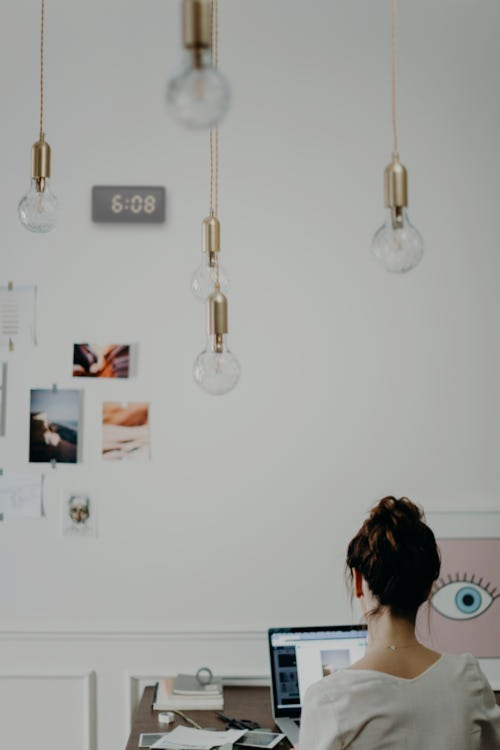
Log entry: 6,08
